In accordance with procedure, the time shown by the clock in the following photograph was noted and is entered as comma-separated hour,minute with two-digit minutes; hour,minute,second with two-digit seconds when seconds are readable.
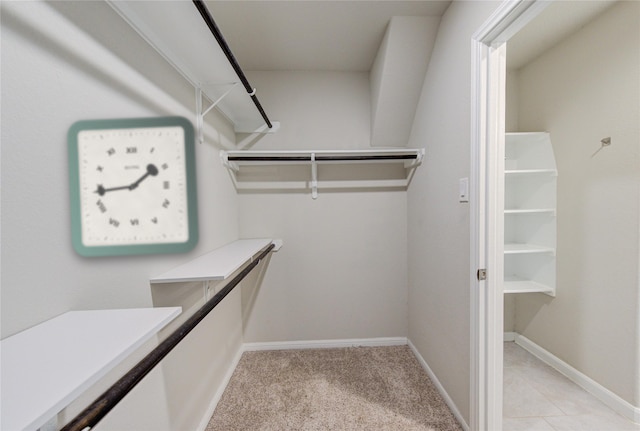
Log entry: 1,44
